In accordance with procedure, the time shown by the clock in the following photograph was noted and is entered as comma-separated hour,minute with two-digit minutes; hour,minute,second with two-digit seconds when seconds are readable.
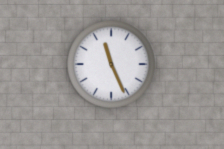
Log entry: 11,26
